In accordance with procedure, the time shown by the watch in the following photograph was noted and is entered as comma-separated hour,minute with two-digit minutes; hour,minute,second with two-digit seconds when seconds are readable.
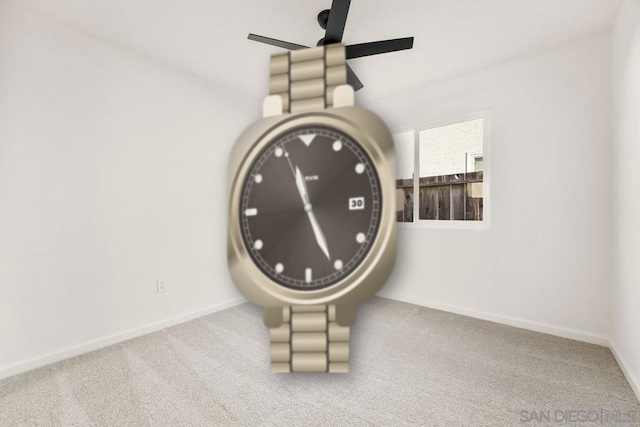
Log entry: 11,25,56
